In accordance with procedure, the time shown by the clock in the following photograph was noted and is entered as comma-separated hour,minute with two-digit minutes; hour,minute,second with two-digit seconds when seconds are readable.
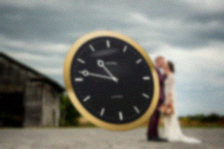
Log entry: 10,47
